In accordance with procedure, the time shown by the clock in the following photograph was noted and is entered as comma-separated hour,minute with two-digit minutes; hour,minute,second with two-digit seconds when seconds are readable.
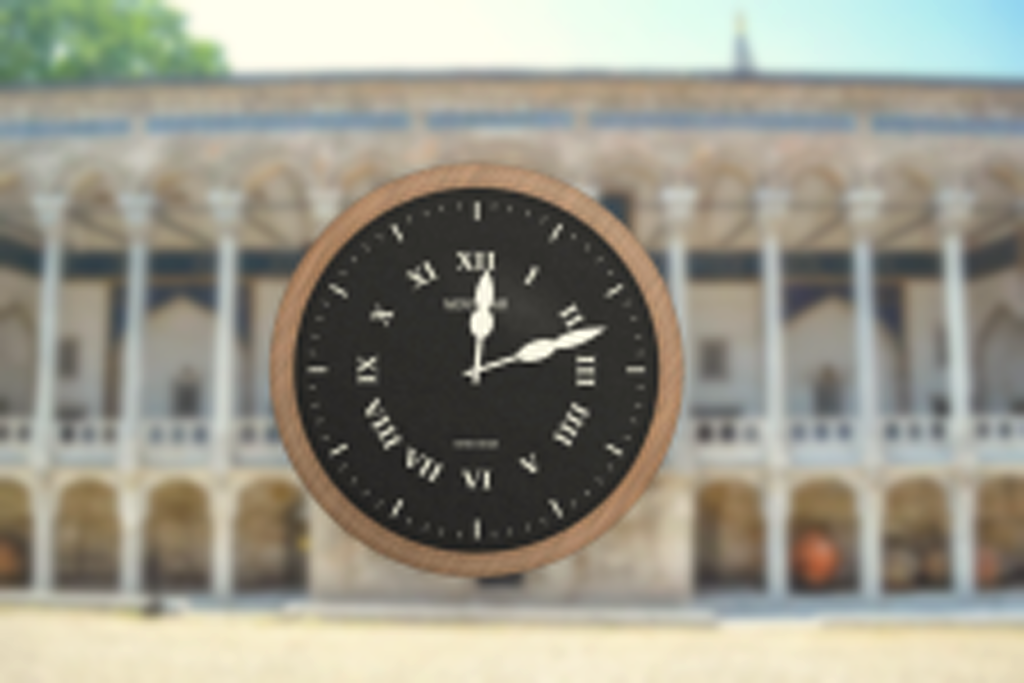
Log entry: 12,12
